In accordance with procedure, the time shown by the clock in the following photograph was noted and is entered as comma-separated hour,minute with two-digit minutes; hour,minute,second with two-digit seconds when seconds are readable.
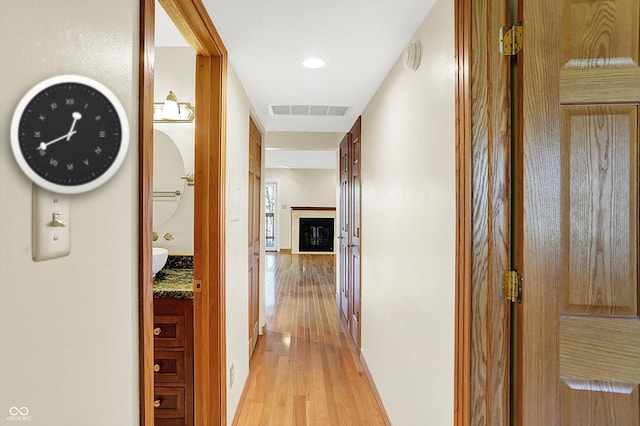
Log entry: 12,41
